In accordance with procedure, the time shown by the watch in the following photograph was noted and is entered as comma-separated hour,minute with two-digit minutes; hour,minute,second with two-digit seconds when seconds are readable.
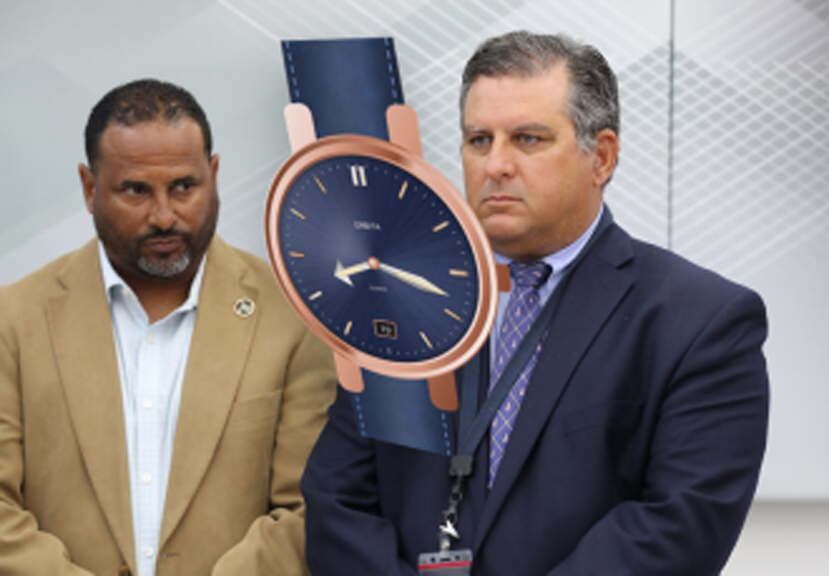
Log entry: 8,18
